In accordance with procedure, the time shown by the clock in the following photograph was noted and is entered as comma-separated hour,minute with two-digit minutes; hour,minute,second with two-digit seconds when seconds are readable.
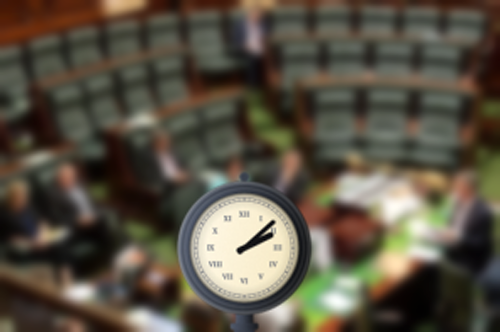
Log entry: 2,08
